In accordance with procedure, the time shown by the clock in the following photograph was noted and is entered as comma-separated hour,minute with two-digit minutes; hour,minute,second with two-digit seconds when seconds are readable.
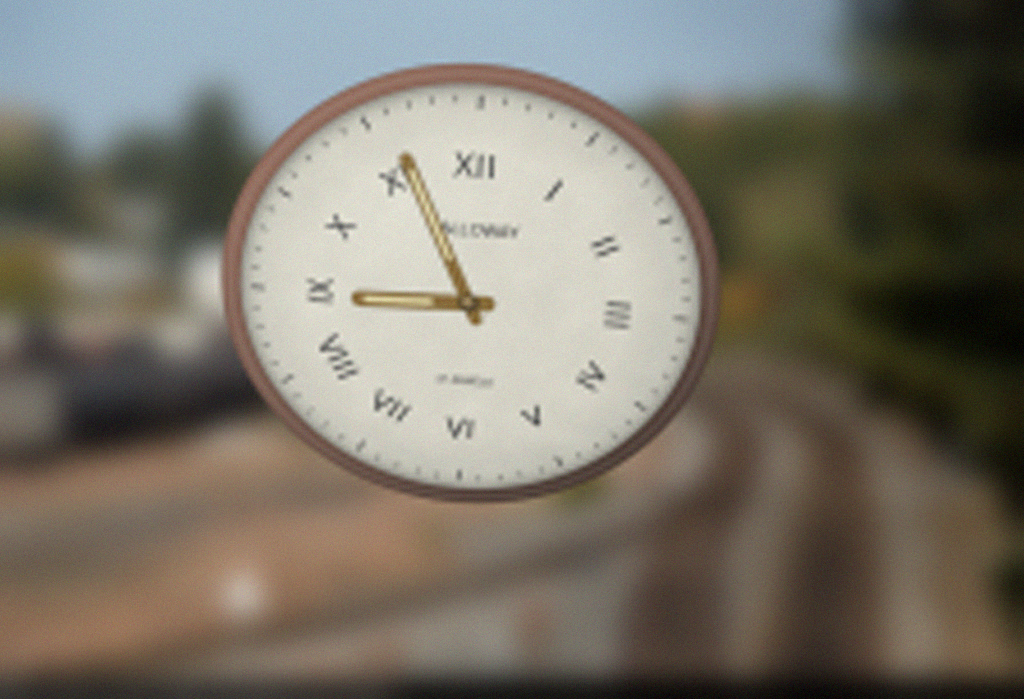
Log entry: 8,56
